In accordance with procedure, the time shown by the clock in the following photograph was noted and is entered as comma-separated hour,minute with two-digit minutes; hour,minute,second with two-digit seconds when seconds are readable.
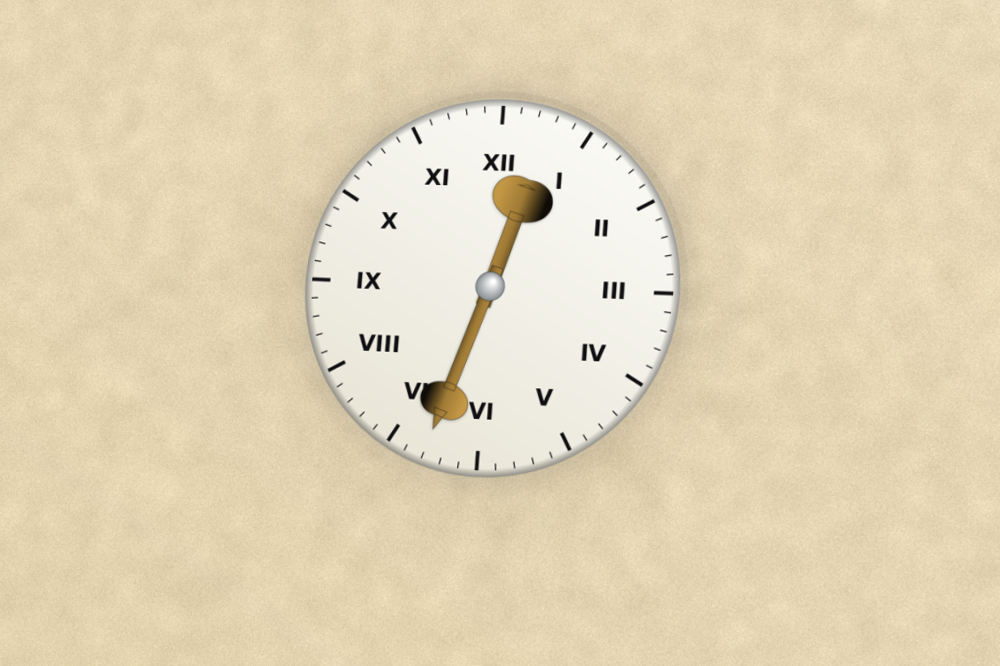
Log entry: 12,33
